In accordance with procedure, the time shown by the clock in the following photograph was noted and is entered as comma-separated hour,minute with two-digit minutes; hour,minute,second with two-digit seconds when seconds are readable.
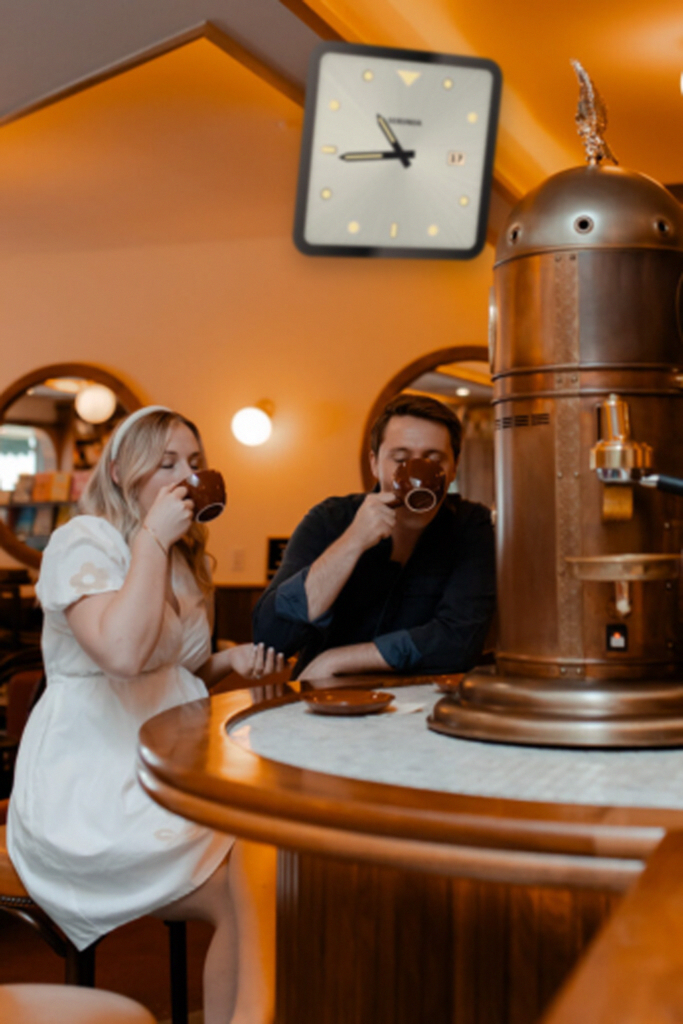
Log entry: 10,44
